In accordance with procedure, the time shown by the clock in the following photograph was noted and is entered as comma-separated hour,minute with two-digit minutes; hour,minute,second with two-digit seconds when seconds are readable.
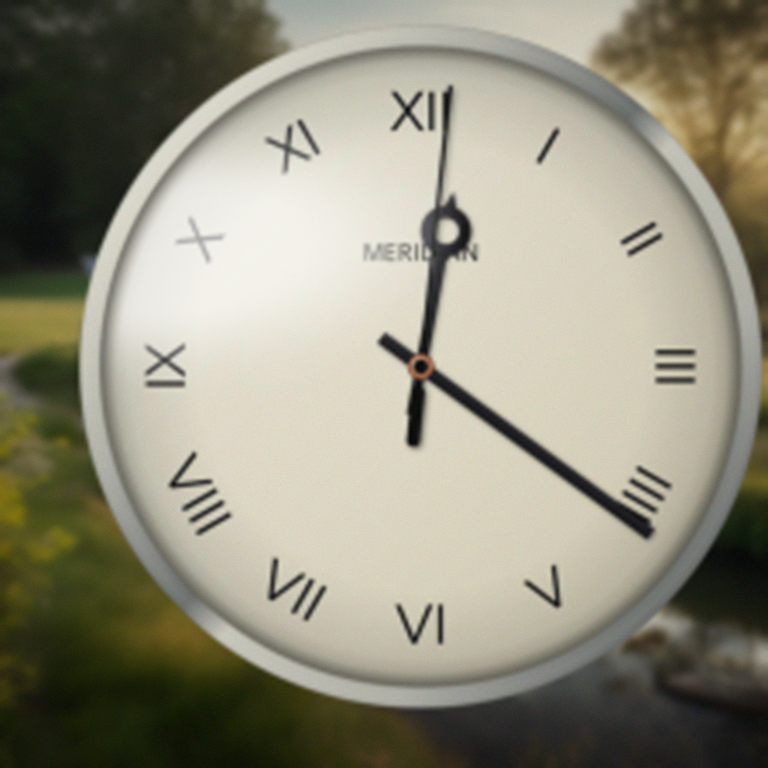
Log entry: 12,21,01
